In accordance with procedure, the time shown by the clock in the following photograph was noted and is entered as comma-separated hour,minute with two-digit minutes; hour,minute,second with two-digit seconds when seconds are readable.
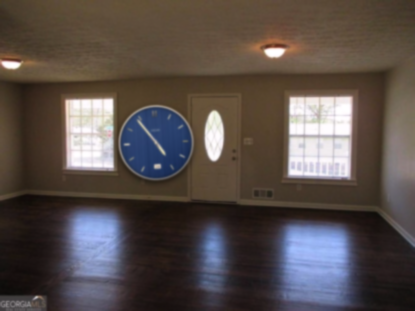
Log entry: 4,54
